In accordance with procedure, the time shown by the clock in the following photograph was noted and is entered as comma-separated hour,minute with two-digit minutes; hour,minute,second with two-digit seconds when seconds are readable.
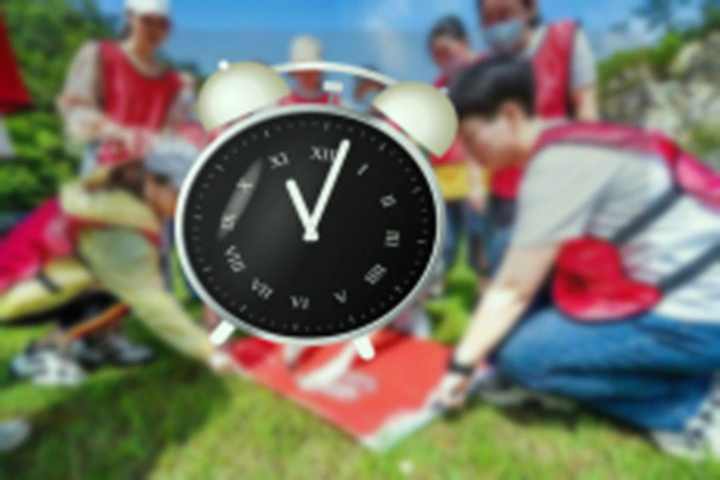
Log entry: 11,02
